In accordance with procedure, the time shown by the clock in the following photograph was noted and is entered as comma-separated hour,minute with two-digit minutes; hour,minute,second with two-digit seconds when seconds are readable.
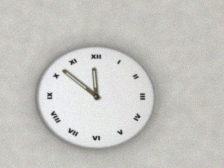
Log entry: 11,52
